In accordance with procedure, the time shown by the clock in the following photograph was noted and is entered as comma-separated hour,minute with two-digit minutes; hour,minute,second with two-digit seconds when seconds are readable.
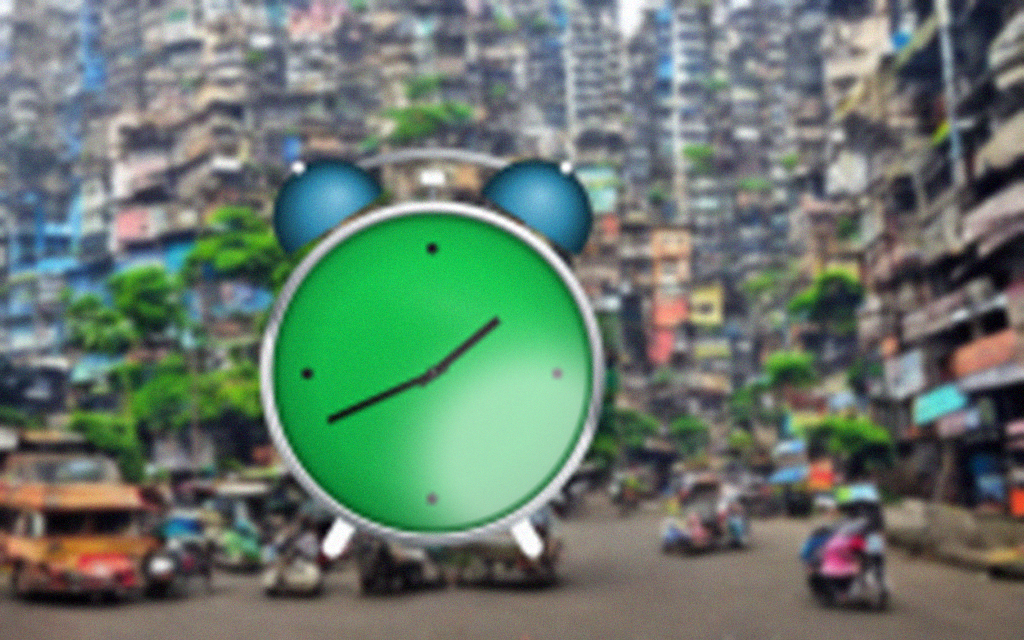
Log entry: 1,41
